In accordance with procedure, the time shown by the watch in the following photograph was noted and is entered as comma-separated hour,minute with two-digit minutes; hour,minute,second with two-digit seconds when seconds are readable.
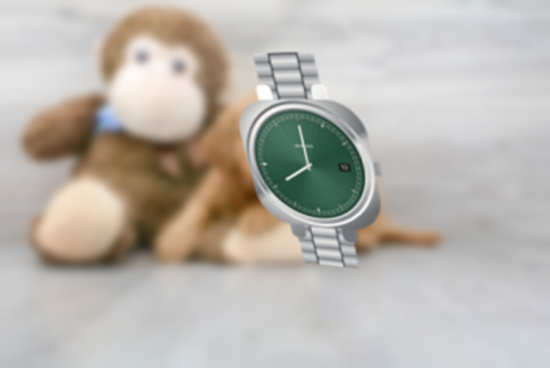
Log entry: 8,00
